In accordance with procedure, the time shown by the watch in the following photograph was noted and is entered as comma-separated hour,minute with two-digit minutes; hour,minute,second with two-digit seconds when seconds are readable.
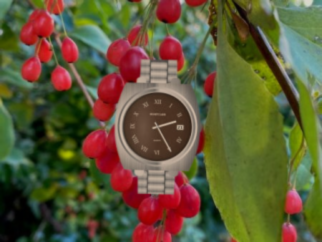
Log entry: 2,25
